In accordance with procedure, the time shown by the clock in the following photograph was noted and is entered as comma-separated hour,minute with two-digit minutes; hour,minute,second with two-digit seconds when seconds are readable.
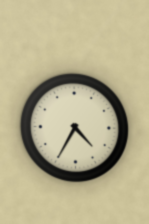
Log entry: 4,35
